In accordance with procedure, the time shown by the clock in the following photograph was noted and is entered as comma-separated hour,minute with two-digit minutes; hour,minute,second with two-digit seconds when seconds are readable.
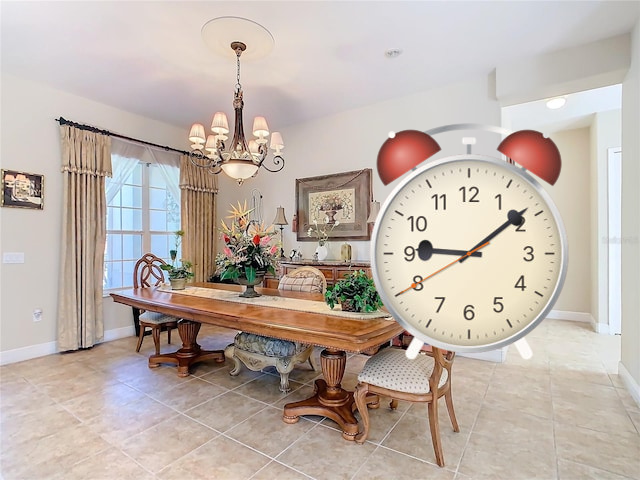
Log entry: 9,08,40
